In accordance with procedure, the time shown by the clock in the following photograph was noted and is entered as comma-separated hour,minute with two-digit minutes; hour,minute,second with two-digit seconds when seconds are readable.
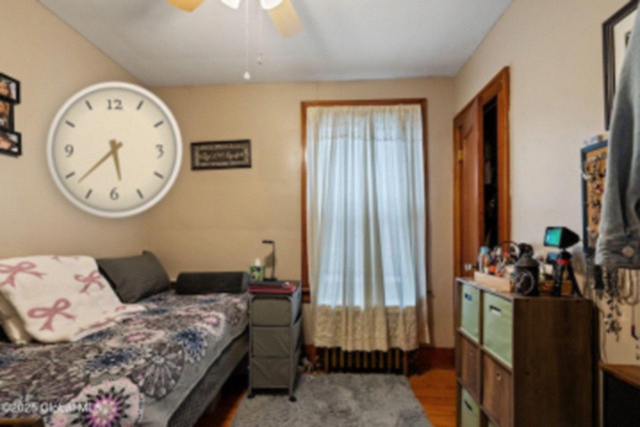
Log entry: 5,38
